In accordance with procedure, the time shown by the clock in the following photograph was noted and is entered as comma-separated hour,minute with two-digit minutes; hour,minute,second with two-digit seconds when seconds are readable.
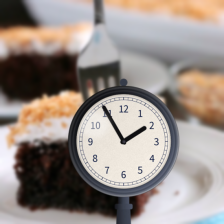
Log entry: 1,55
